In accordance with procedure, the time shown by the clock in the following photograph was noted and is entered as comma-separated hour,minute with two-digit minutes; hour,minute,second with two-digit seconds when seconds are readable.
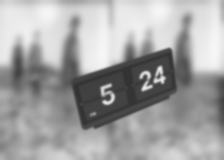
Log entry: 5,24
